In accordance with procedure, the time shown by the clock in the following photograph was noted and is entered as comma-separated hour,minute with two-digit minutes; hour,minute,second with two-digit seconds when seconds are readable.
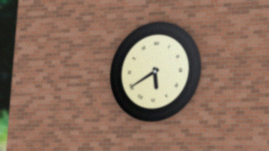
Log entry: 5,40
